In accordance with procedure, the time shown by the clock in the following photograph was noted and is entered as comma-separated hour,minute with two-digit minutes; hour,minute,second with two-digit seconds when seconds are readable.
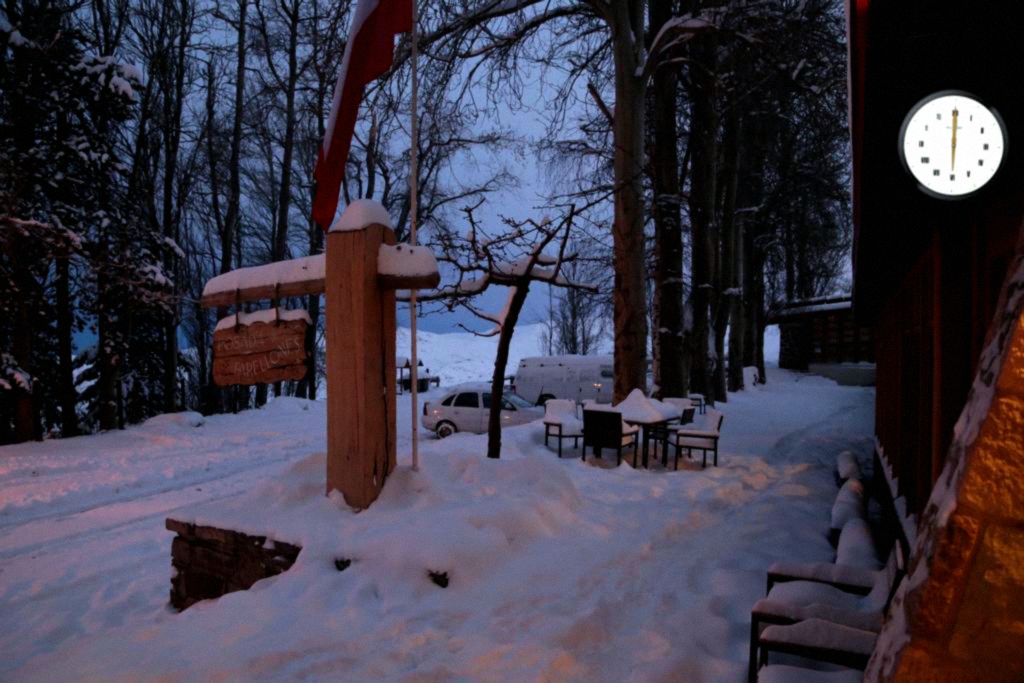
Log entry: 6,00
